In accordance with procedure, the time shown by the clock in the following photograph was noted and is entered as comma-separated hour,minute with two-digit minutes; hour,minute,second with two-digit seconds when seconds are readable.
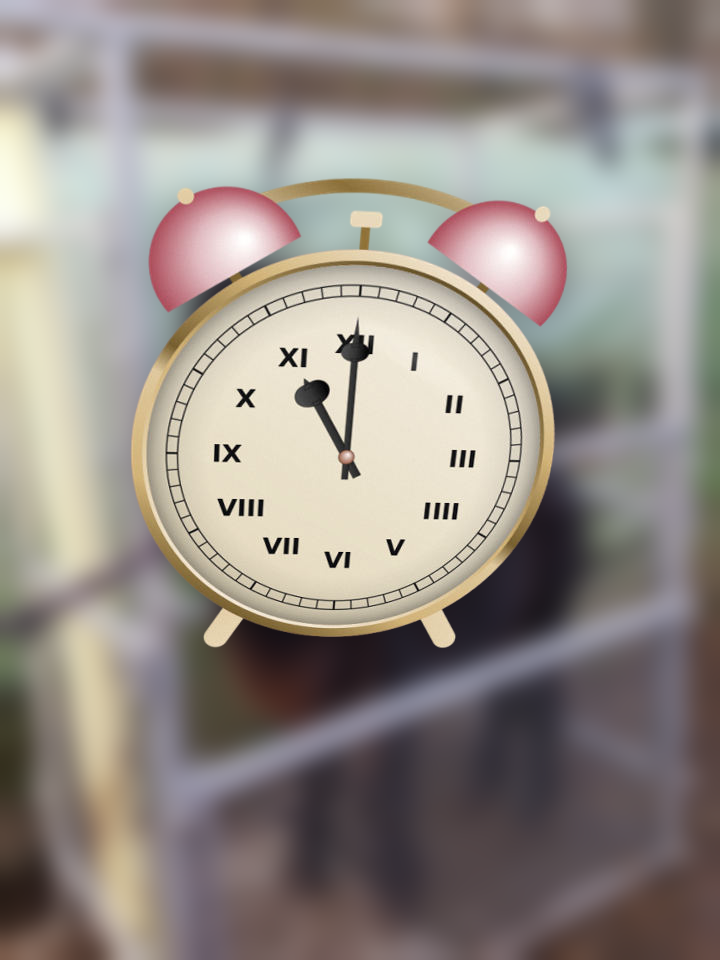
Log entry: 11,00
